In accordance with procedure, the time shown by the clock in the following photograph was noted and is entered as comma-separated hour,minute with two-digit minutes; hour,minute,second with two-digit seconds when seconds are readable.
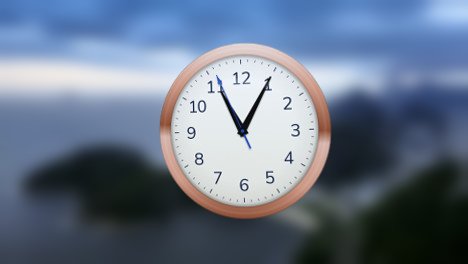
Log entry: 11,04,56
